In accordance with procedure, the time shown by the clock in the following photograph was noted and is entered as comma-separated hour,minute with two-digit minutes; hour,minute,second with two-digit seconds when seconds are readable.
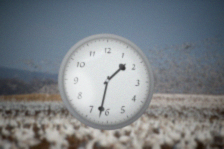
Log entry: 1,32
